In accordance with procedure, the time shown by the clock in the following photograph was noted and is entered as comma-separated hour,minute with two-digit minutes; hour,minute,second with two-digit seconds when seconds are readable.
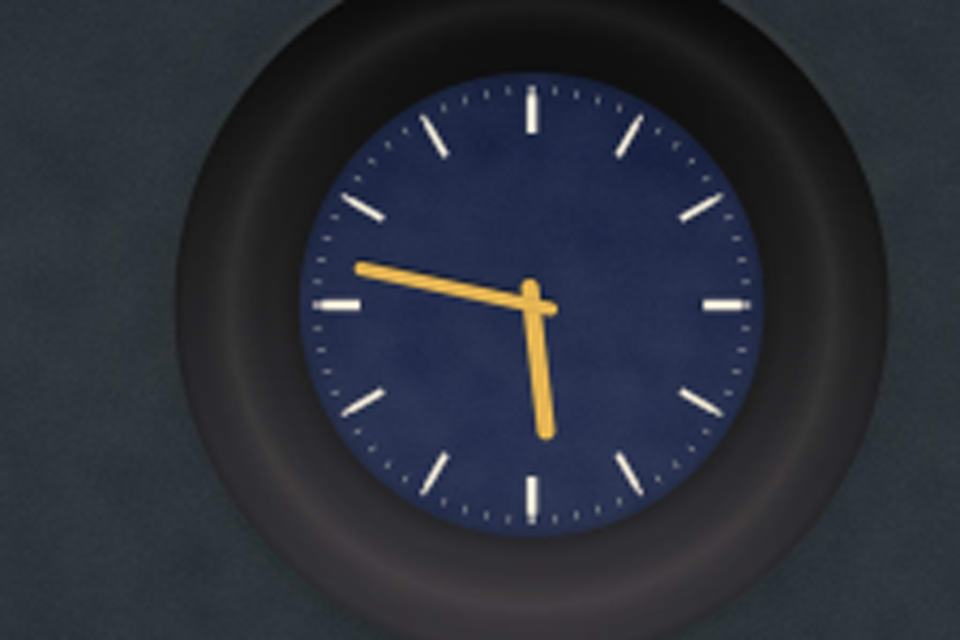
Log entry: 5,47
